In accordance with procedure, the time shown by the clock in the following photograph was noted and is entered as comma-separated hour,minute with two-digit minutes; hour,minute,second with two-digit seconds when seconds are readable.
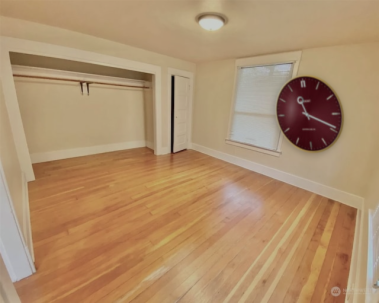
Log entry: 11,19
